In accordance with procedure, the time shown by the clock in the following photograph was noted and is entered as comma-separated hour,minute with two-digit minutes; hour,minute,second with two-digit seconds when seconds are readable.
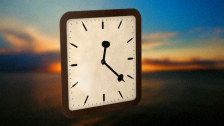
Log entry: 12,22
